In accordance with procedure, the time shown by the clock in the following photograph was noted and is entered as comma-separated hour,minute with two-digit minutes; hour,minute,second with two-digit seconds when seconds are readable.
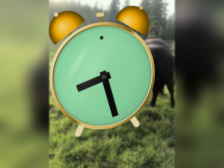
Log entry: 8,28
